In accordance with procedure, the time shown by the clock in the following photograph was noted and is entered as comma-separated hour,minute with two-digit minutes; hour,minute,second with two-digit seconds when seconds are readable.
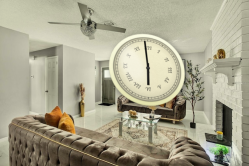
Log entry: 5,59
